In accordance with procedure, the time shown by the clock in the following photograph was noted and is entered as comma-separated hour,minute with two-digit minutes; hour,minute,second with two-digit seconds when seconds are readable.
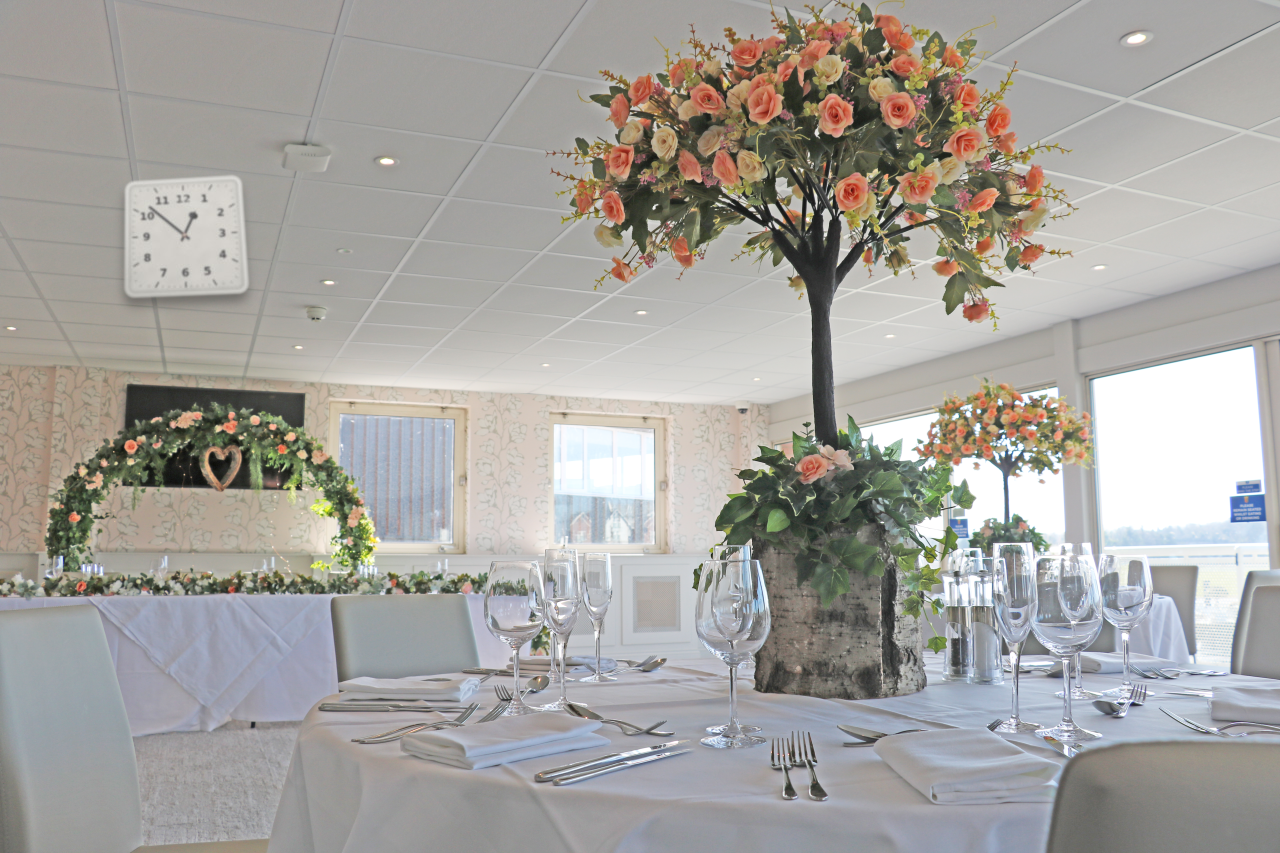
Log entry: 12,52
